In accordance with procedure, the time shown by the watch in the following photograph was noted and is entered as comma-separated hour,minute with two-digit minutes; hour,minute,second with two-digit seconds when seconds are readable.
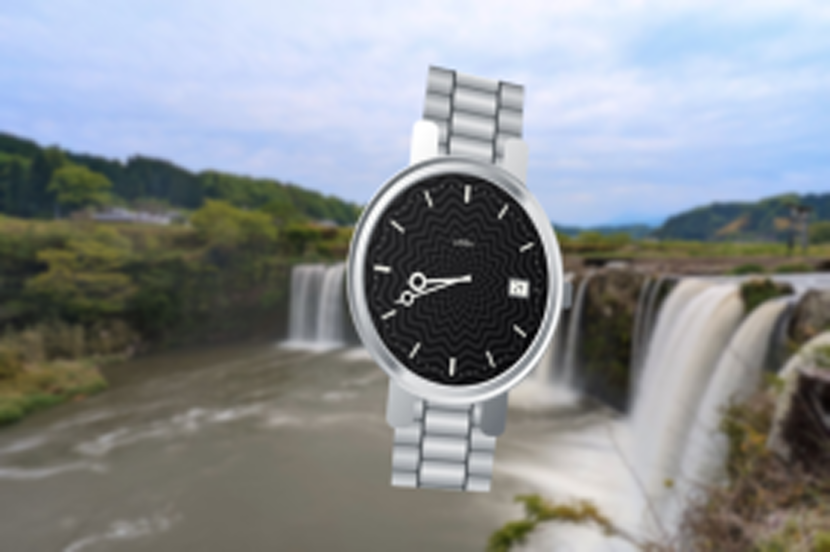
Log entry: 8,41
